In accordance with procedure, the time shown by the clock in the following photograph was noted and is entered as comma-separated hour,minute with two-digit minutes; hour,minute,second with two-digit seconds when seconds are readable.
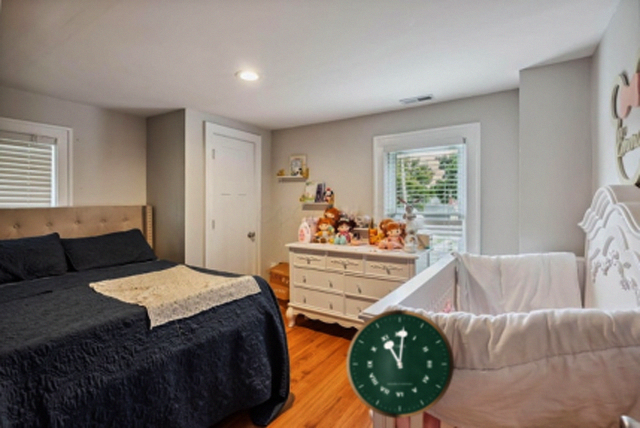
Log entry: 11,01
